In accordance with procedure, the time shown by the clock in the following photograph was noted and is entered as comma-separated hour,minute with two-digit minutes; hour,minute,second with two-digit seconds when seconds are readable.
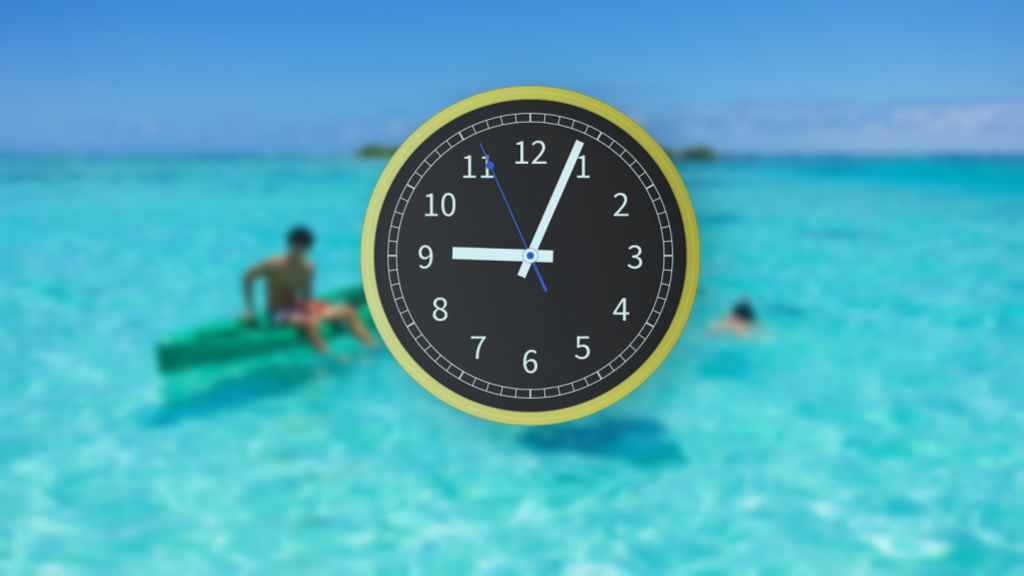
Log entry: 9,03,56
